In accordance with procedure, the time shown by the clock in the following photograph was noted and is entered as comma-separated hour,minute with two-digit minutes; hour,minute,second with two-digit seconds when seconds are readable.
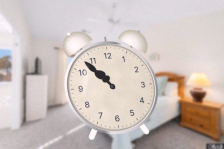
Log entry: 10,53
